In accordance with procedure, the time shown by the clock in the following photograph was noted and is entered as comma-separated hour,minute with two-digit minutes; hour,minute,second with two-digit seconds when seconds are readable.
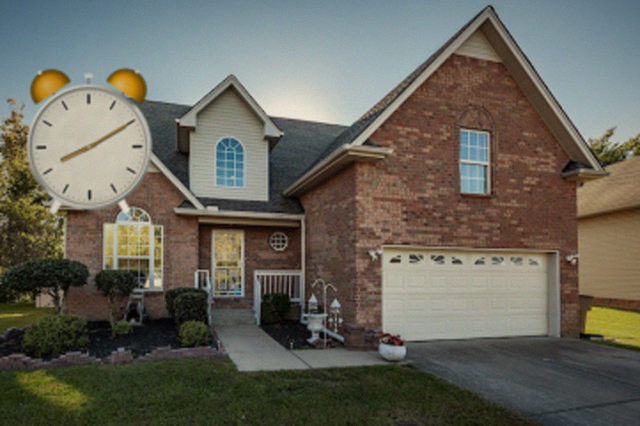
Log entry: 8,10
